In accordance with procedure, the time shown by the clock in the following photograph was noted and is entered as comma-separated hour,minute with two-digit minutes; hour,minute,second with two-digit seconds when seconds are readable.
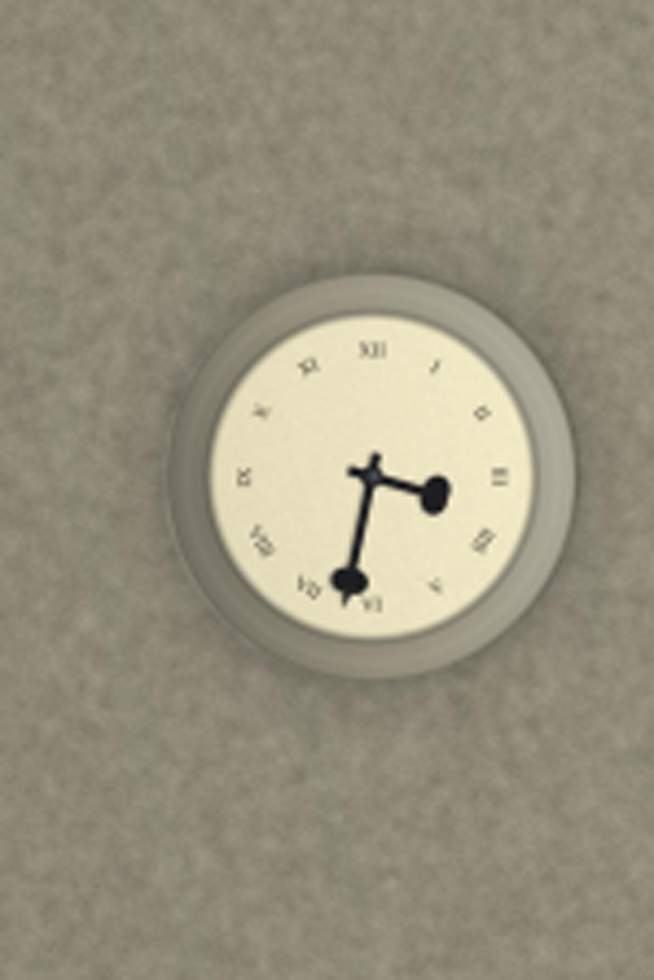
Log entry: 3,32
